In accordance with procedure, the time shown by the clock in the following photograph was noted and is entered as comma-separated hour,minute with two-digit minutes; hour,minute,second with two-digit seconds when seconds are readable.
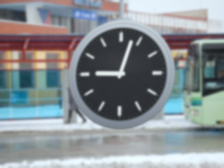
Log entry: 9,03
